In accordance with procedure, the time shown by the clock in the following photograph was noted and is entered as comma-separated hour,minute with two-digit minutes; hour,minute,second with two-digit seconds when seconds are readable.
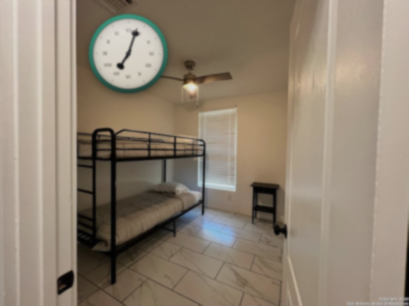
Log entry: 7,03
